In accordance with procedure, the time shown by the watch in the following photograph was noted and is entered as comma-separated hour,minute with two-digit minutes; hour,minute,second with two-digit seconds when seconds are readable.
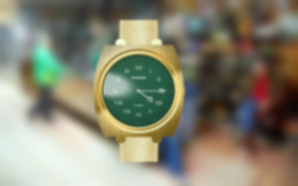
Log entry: 4,15
